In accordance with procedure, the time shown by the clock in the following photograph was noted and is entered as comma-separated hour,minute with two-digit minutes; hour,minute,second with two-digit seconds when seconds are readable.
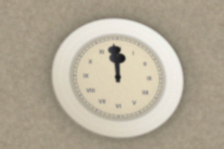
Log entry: 11,59
